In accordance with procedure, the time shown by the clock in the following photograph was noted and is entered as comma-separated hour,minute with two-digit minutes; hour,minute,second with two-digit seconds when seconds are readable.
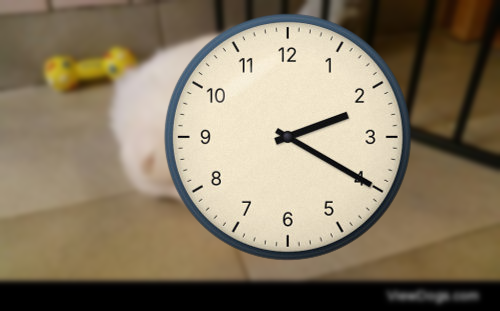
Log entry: 2,20
